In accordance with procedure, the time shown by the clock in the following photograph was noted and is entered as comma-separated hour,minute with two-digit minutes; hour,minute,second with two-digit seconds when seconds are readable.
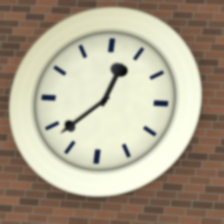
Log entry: 12,38
